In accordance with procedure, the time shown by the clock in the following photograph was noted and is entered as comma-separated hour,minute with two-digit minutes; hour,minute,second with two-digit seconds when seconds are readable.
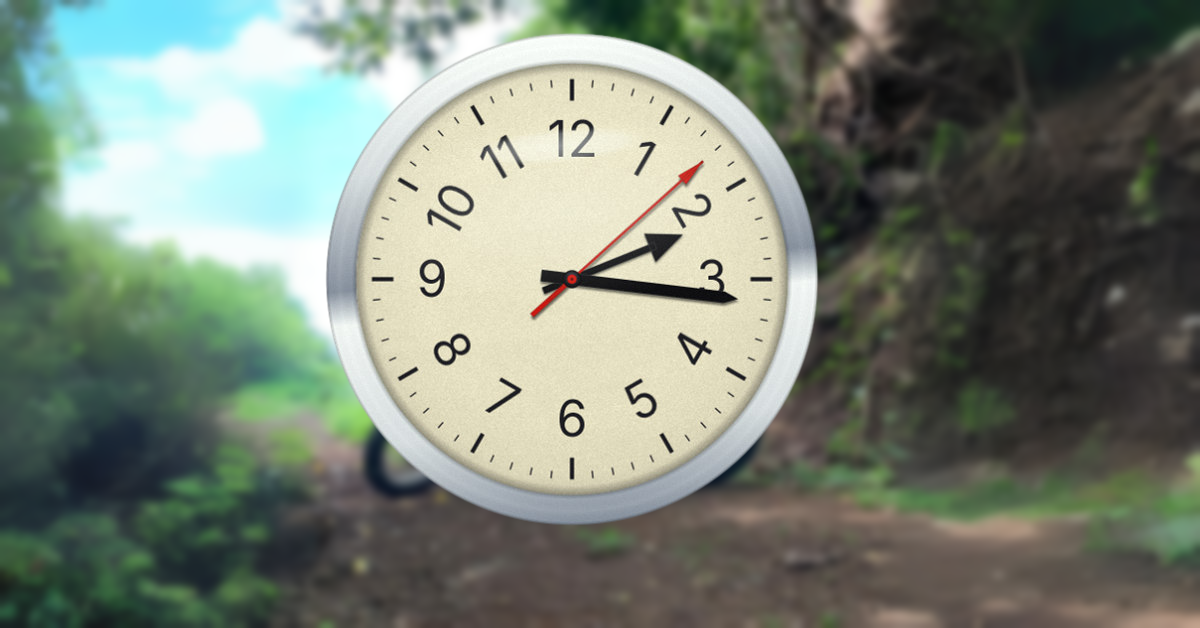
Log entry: 2,16,08
